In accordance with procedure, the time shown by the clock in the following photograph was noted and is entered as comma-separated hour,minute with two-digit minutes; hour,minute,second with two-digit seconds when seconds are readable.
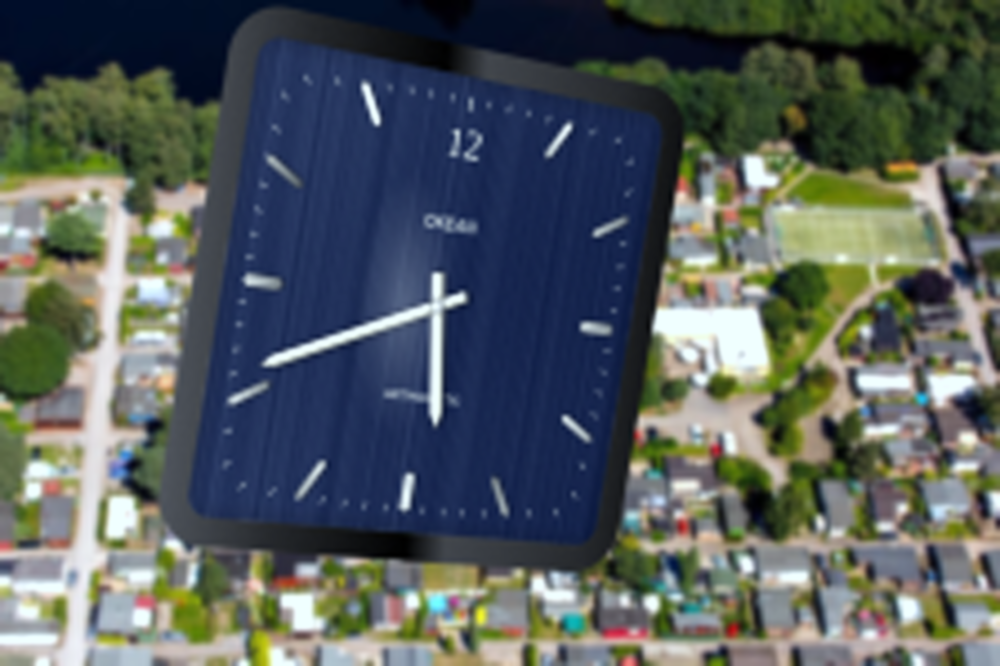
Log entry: 5,41
